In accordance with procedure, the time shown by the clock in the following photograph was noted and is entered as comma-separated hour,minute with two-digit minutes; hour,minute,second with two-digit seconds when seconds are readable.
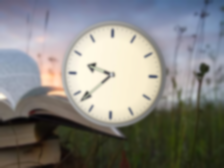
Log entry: 9,38
